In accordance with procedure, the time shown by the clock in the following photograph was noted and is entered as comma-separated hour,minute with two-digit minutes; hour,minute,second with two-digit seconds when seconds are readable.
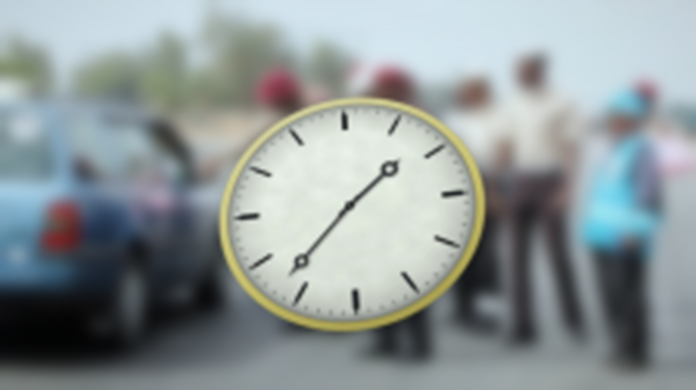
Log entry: 1,37
